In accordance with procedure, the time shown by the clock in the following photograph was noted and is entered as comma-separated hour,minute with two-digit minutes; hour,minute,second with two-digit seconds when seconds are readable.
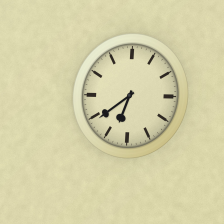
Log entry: 6,39
